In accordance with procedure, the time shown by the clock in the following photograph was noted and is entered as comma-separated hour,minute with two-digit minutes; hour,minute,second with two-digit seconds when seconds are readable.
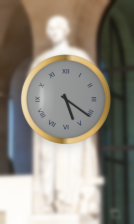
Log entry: 5,21
